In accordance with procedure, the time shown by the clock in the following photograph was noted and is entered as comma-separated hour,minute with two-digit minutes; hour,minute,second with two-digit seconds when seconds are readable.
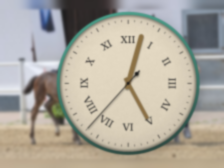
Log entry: 5,02,37
